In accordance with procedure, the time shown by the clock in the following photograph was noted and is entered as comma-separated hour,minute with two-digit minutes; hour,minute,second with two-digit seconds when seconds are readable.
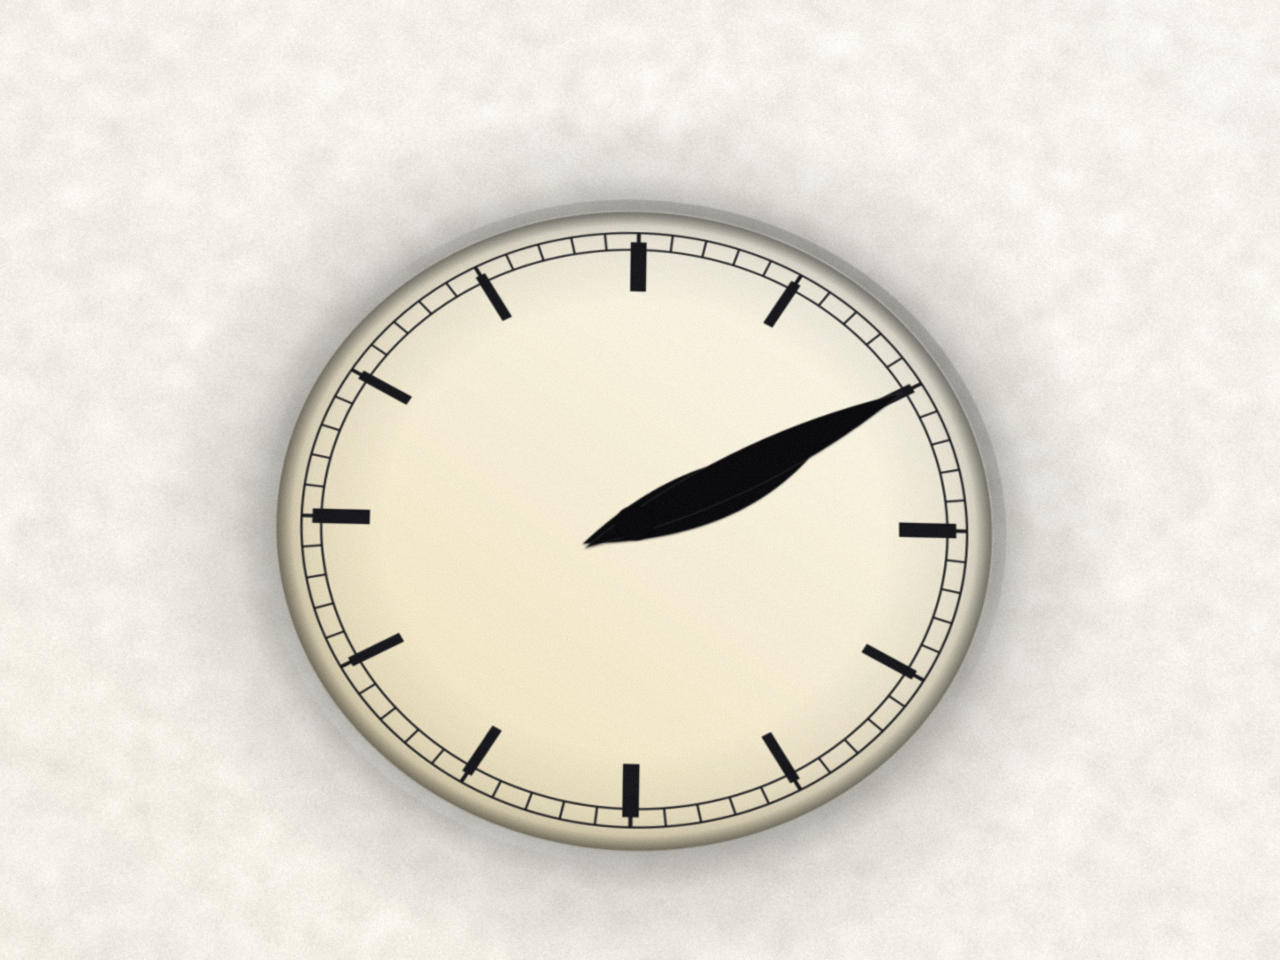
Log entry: 2,10
